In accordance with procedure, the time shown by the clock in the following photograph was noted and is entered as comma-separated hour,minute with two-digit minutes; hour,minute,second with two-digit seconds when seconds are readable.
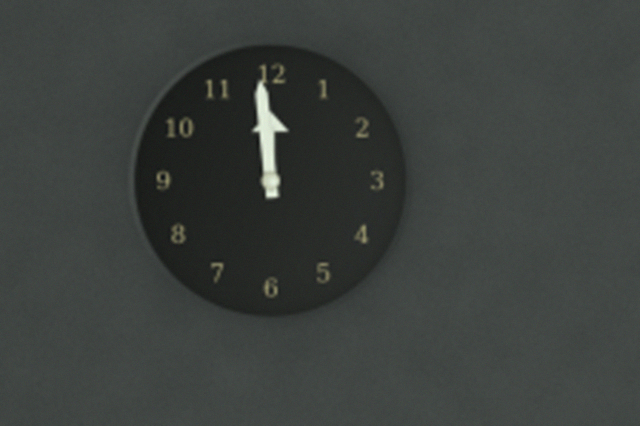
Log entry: 11,59
